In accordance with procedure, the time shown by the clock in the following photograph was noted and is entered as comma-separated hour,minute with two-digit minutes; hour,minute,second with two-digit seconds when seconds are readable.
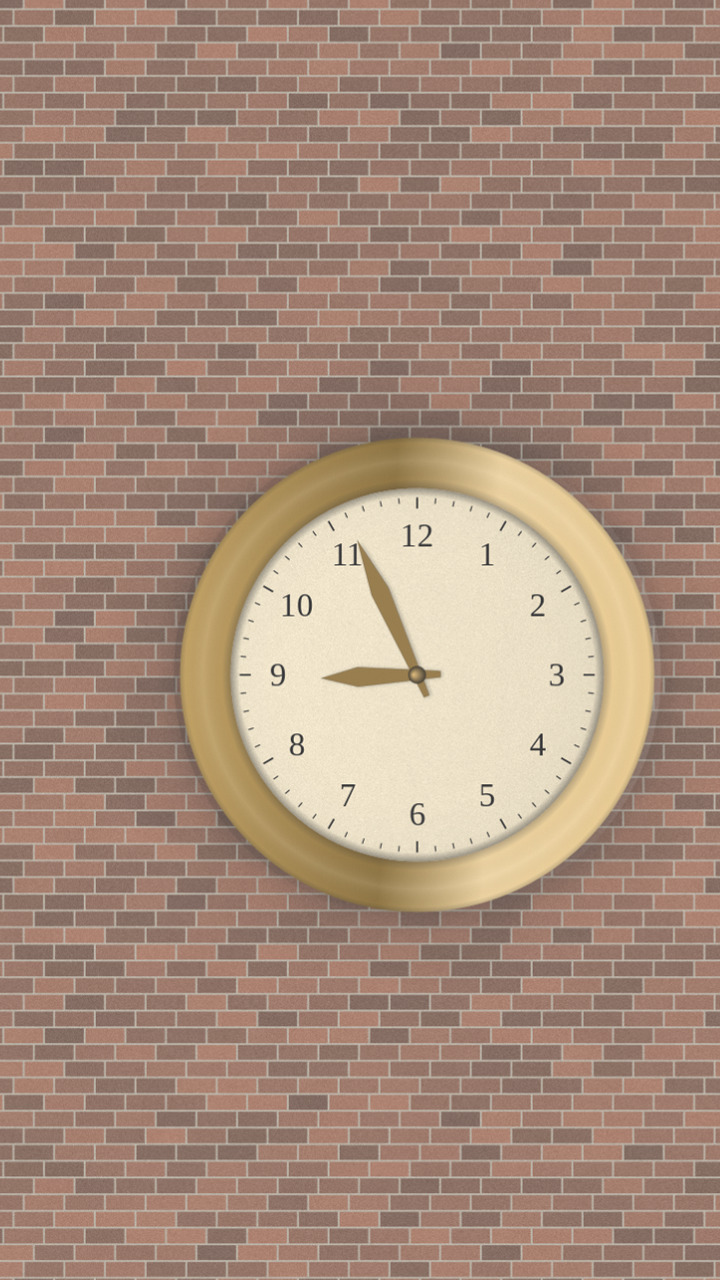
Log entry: 8,56
